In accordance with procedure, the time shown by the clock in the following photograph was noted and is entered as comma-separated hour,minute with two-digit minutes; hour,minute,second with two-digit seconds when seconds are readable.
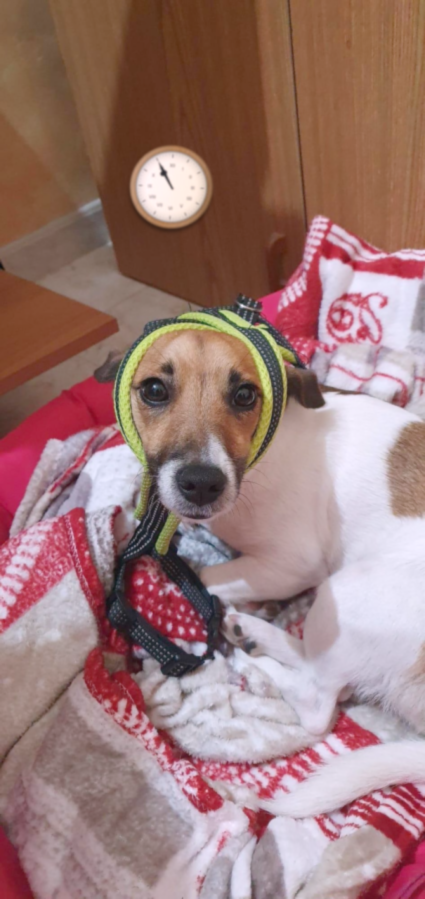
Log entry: 10,55
